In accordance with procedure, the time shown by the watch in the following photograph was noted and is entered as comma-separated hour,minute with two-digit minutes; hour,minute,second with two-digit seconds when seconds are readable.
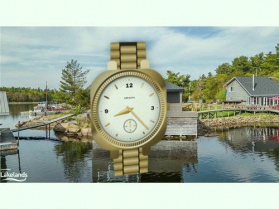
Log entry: 8,23
